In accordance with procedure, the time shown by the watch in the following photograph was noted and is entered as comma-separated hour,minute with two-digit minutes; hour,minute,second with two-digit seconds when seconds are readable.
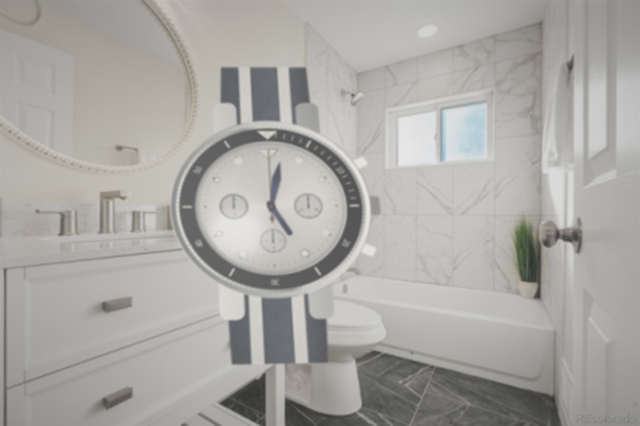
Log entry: 5,02
